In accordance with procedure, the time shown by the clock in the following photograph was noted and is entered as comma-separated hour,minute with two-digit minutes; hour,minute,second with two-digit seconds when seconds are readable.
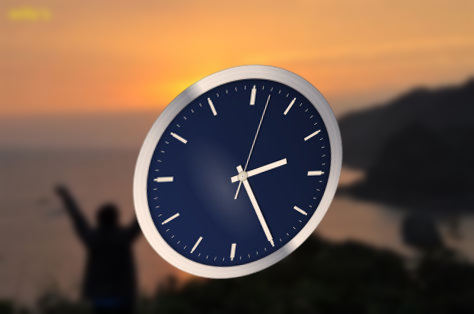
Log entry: 2,25,02
